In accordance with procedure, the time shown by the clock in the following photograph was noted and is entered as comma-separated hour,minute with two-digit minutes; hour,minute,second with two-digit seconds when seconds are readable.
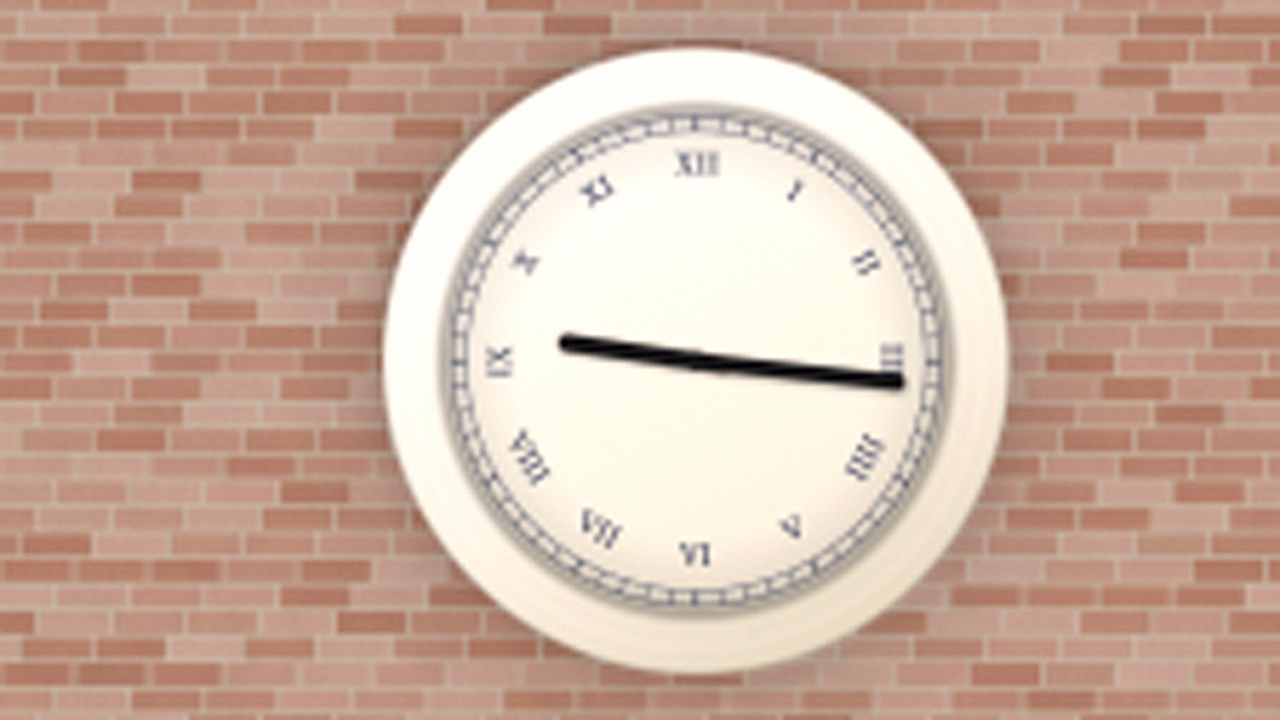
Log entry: 9,16
